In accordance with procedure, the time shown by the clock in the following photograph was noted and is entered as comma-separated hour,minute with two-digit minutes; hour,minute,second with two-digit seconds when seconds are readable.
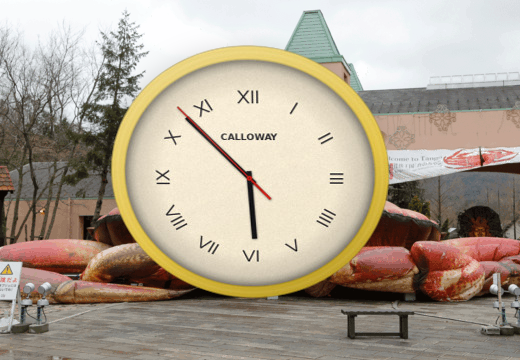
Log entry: 5,52,53
